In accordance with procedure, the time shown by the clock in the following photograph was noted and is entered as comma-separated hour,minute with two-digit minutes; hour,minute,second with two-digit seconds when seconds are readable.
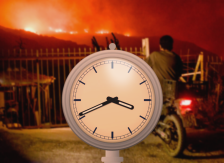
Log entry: 3,41
